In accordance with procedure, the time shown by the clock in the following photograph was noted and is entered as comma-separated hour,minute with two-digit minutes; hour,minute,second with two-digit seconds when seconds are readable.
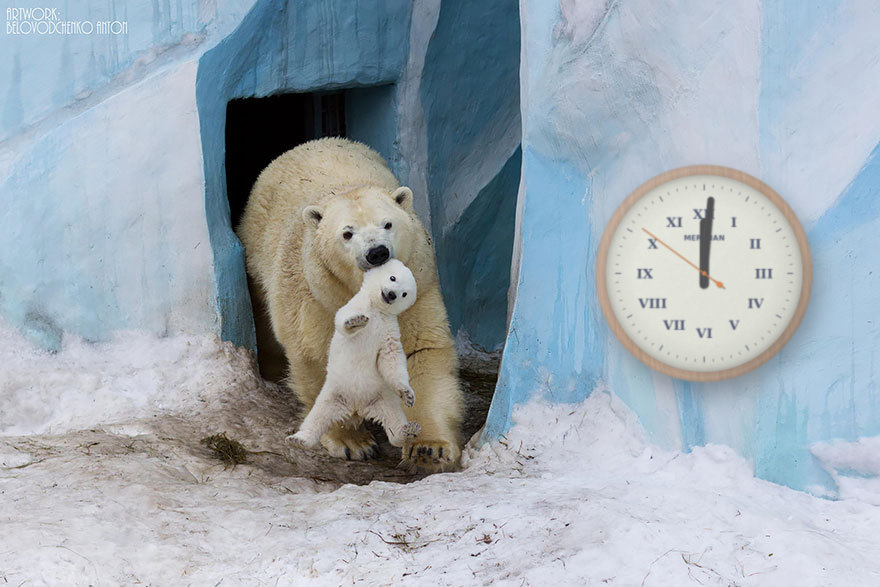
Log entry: 12,00,51
